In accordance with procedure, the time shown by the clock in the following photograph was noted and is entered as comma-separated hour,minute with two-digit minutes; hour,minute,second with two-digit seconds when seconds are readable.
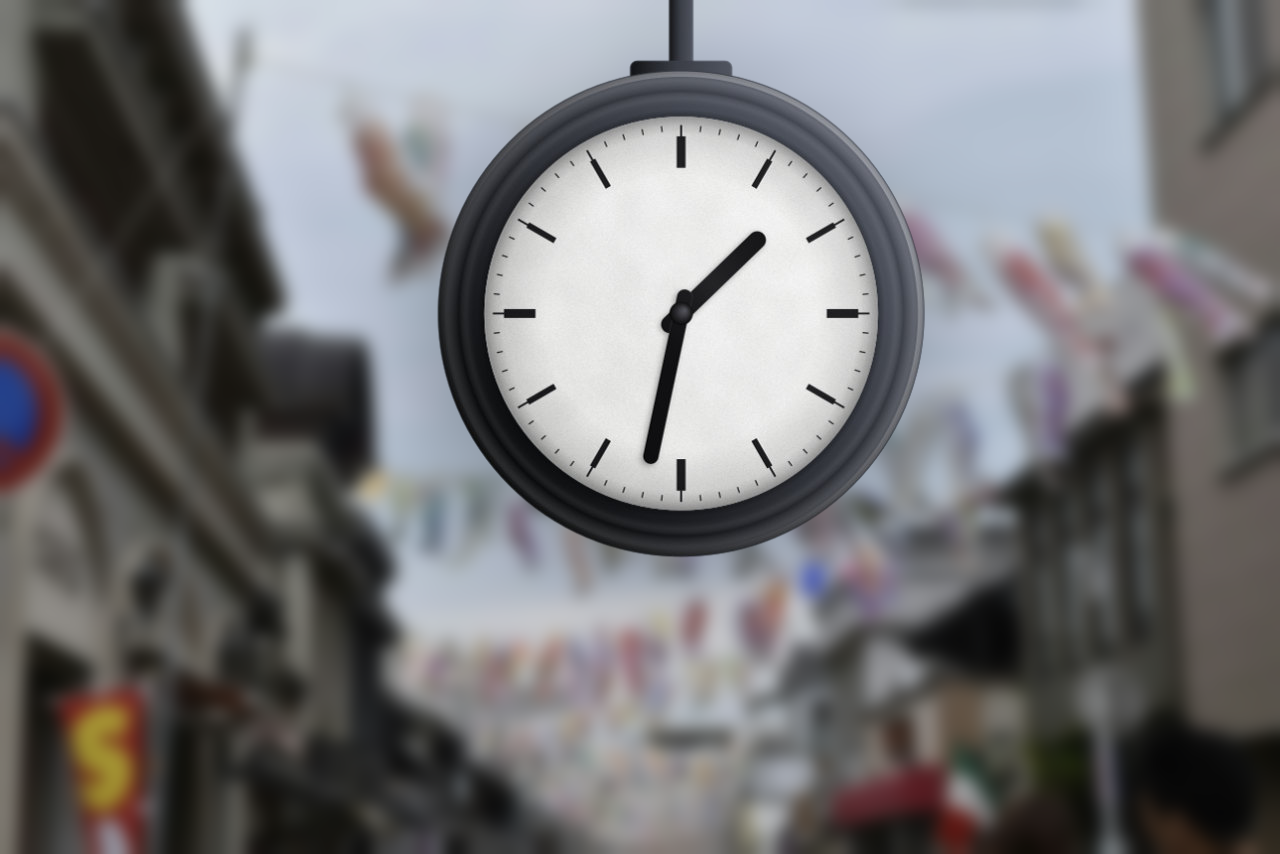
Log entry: 1,32
